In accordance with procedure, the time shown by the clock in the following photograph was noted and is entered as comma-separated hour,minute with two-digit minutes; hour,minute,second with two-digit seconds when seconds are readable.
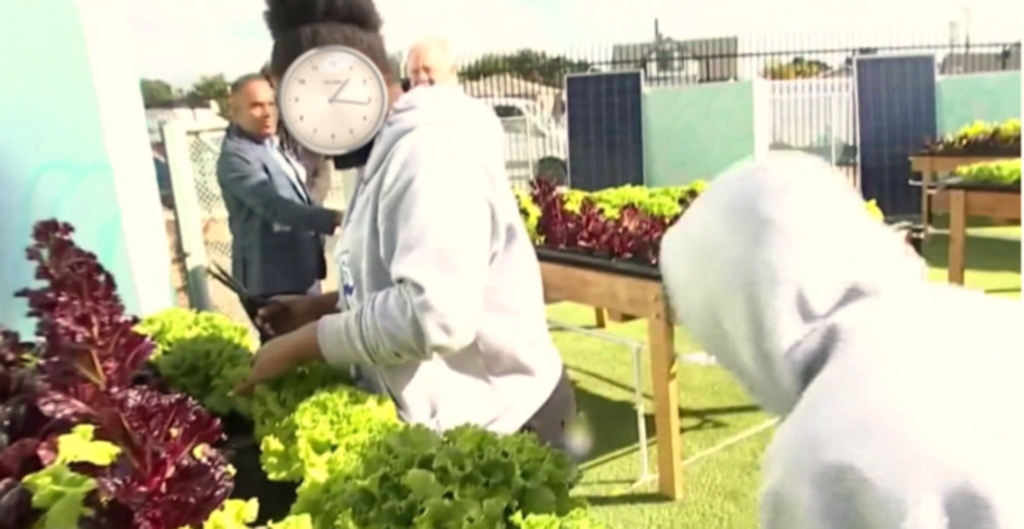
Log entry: 1,16
